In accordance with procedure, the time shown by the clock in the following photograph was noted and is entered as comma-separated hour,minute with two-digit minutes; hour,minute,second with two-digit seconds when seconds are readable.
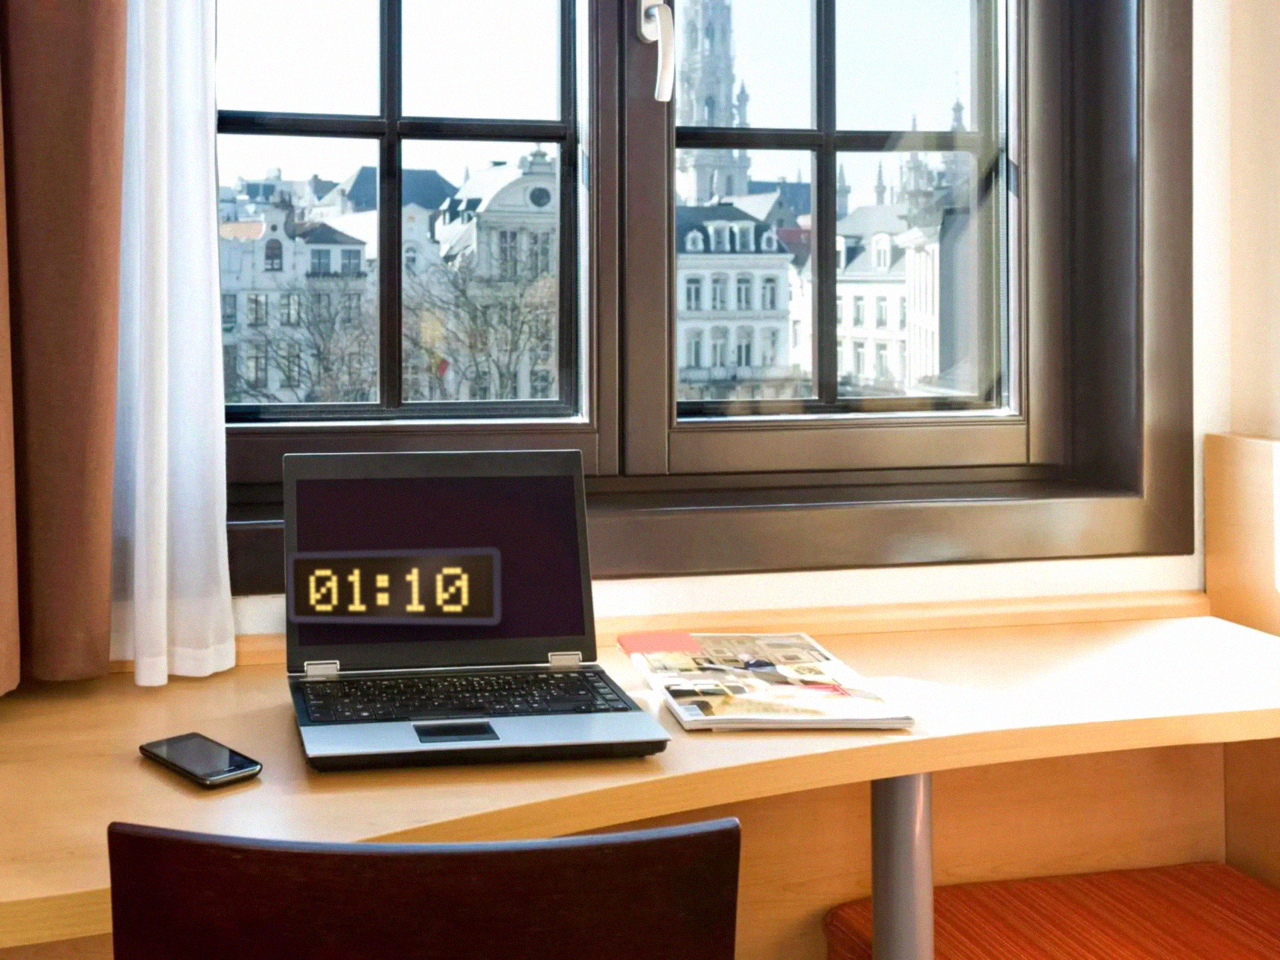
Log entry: 1,10
